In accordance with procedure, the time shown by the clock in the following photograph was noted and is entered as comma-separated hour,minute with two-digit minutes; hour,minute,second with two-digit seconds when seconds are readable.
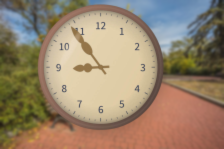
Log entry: 8,54
